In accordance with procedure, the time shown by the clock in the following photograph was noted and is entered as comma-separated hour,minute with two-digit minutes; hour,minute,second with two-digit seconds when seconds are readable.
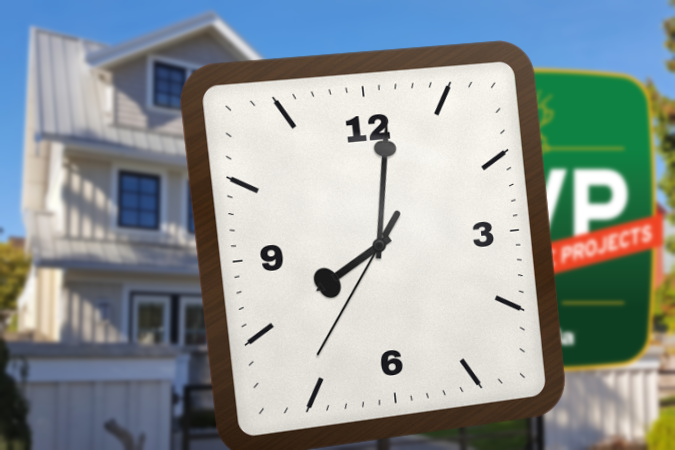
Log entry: 8,01,36
